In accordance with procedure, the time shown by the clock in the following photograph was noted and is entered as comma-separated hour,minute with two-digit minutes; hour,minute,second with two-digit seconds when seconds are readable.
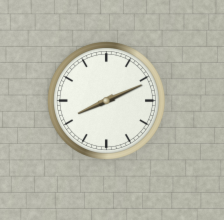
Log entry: 8,11
